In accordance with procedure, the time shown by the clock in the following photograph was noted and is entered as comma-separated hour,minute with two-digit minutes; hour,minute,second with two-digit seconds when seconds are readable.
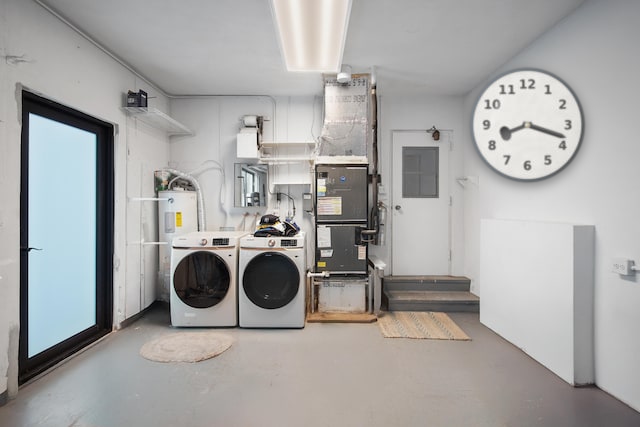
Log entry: 8,18
